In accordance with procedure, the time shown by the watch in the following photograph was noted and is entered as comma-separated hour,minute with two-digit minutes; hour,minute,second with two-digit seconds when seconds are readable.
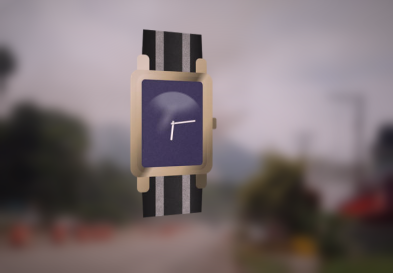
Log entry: 6,14
